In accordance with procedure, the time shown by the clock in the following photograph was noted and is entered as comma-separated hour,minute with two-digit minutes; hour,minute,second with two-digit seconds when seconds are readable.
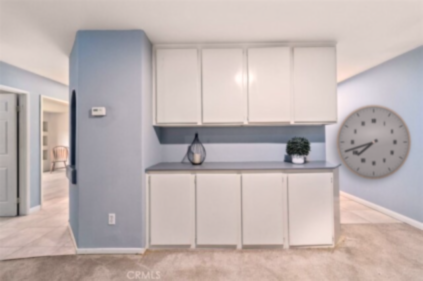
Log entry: 7,42
